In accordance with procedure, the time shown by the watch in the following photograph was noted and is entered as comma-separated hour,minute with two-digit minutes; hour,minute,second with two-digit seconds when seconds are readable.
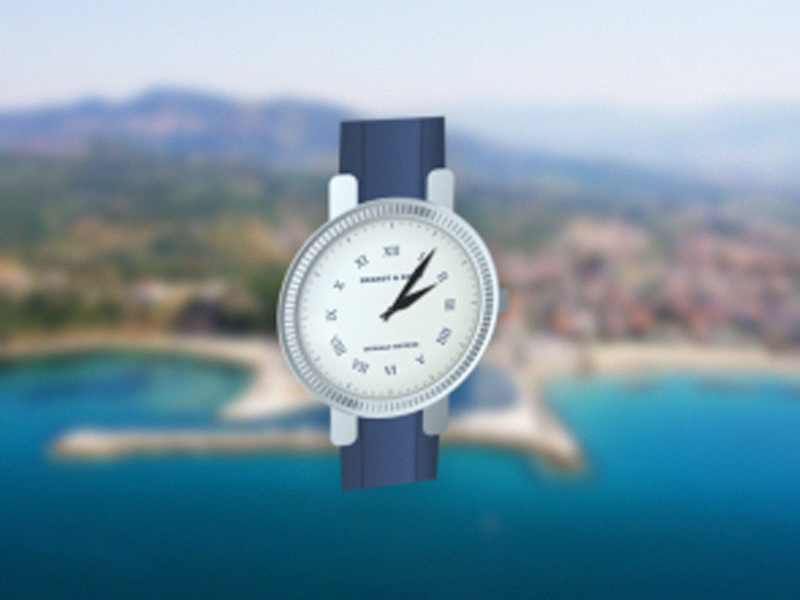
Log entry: 2,06
